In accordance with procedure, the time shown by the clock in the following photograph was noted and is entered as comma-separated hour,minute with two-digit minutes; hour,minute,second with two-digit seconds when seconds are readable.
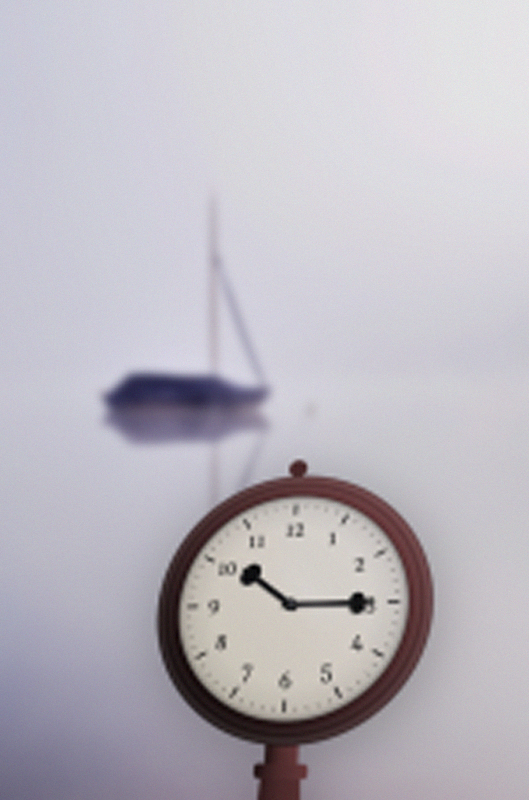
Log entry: 10,15
